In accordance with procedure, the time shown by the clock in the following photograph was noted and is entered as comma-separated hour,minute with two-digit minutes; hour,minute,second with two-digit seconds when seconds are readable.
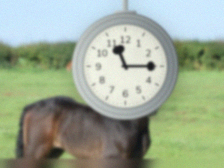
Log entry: 11,15
